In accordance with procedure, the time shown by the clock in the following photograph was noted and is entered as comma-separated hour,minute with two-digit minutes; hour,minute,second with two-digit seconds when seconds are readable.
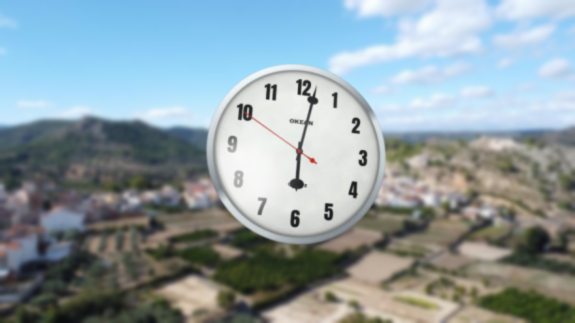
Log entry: 6,01,50
